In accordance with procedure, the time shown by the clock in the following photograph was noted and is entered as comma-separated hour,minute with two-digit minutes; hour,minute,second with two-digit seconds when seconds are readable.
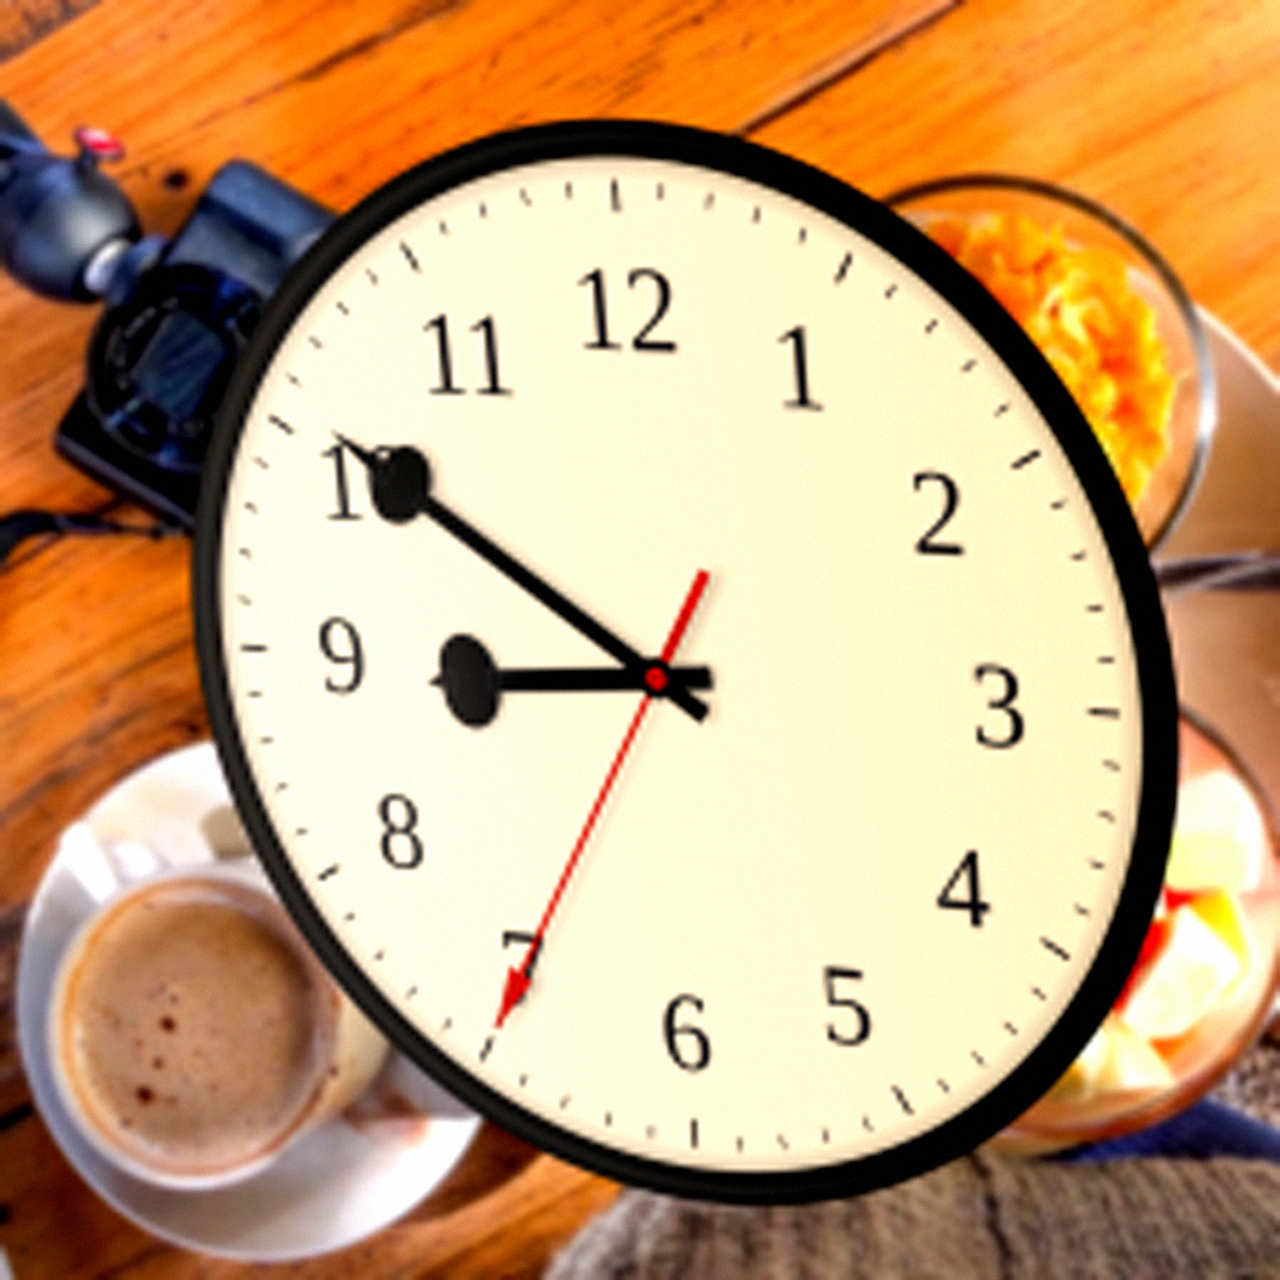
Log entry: 8,50,35
